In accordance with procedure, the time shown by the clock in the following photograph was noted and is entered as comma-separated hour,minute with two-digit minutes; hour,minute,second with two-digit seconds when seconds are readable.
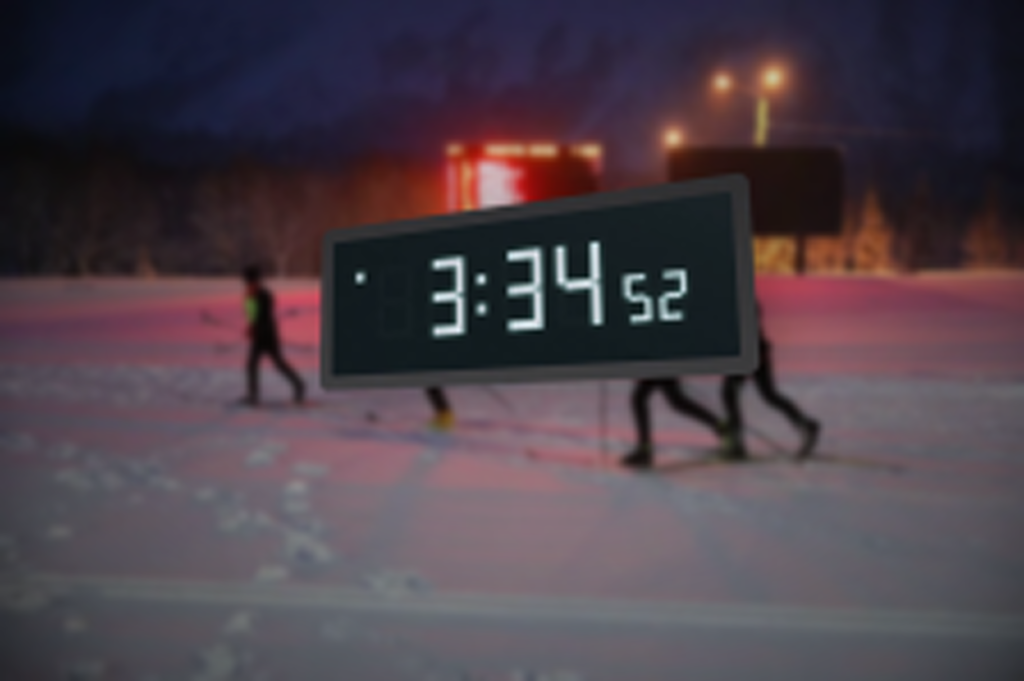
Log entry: 3,34,52
